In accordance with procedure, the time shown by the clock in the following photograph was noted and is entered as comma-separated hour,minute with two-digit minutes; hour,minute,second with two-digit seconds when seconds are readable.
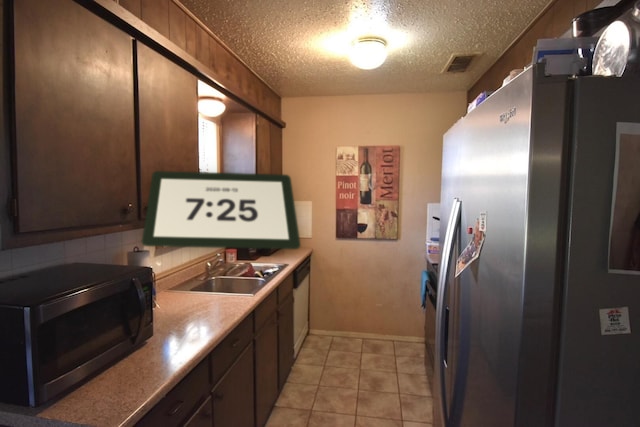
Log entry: 7,25
